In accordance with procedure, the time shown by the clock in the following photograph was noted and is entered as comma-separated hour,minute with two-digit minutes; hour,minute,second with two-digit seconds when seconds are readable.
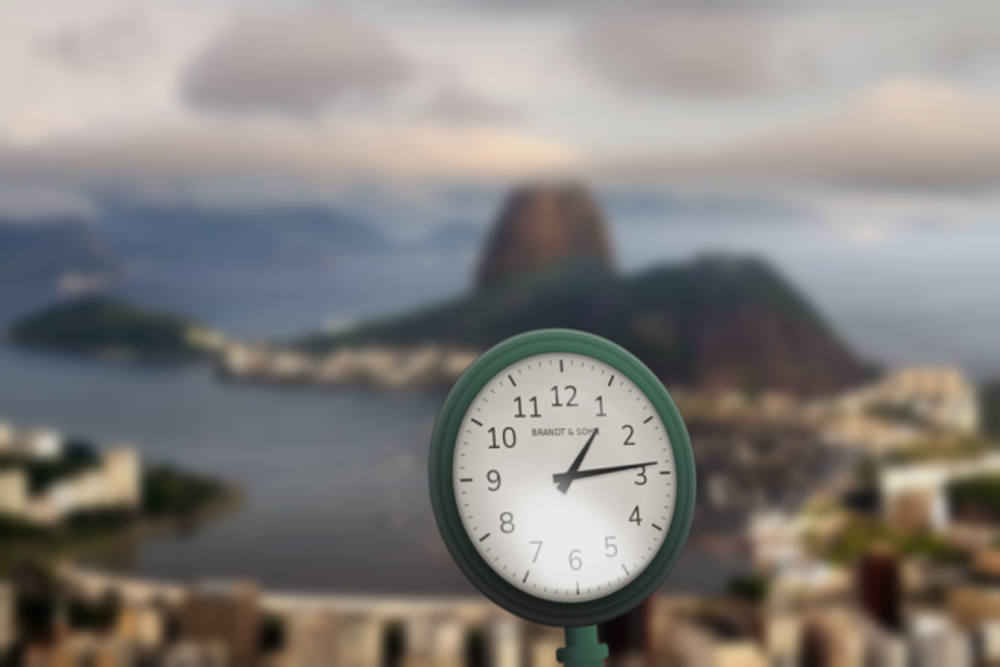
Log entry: 1,14
